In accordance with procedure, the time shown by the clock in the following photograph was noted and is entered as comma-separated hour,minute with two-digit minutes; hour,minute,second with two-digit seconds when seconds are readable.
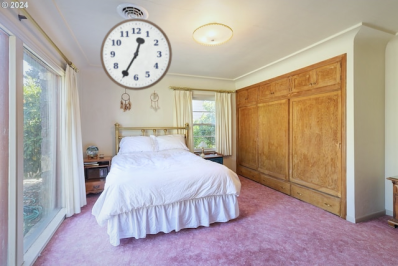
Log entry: 12,35
